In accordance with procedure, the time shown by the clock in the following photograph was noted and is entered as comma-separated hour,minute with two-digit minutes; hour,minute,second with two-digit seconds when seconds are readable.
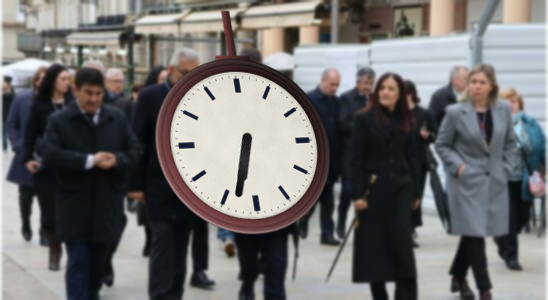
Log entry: 6,33
